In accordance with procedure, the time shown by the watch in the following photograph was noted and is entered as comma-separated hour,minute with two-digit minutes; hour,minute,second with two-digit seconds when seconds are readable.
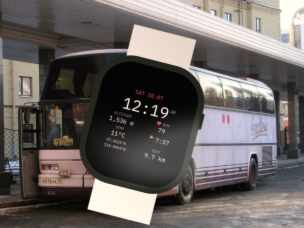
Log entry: 12,19
